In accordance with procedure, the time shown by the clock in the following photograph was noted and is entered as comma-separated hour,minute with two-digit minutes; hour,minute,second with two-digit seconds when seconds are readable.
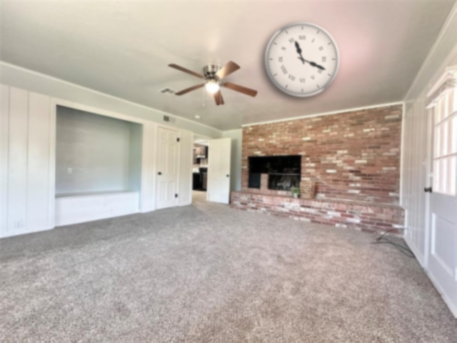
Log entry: 11,19
